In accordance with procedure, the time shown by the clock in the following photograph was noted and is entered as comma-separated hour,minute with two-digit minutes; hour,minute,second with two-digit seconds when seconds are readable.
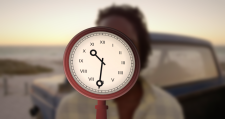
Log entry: 10,31
